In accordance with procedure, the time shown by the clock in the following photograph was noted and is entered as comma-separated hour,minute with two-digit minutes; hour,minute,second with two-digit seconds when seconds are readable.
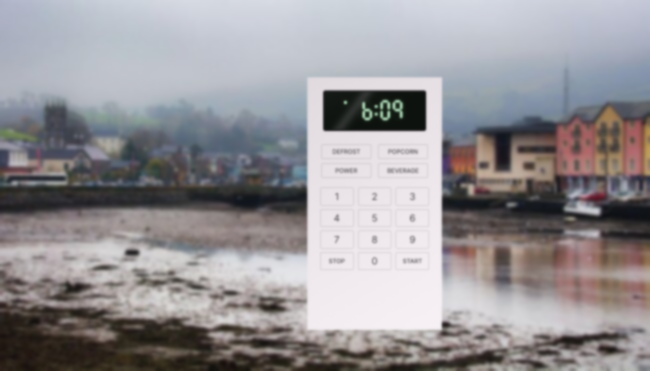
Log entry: 6,09
